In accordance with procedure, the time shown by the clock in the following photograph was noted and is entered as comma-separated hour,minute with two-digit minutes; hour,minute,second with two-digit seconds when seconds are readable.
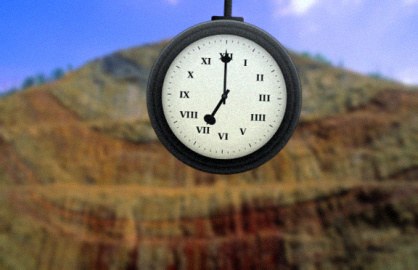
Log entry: 7,00
